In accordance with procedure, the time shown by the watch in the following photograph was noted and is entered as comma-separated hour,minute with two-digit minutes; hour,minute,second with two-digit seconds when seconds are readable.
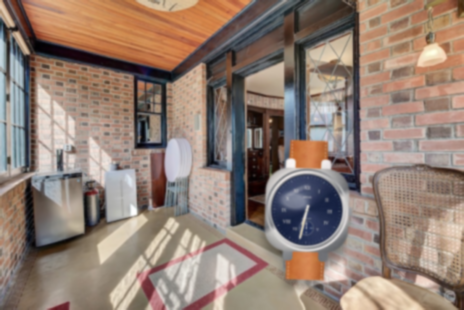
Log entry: 6,32
